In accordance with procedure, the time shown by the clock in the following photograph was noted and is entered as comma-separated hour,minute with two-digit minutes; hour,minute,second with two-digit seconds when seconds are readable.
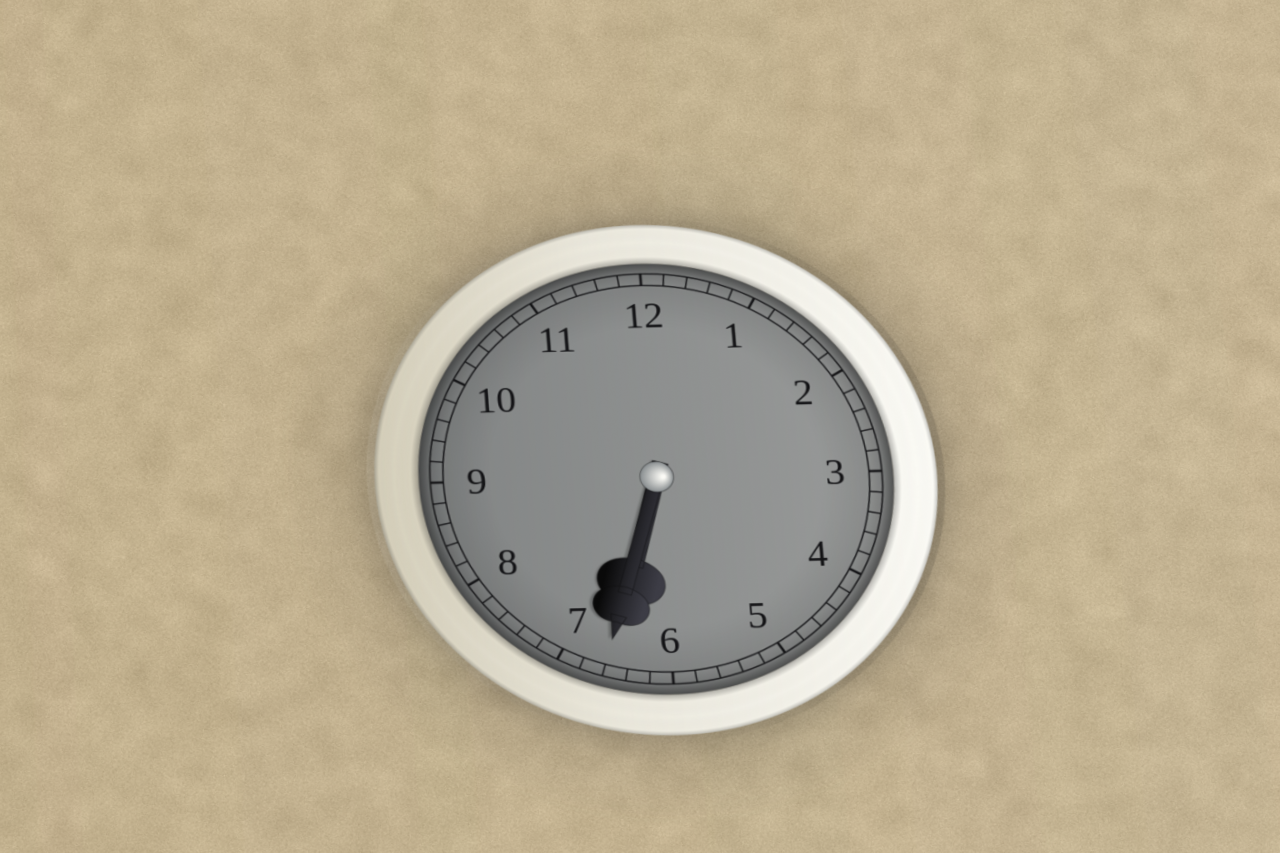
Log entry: 6,33
